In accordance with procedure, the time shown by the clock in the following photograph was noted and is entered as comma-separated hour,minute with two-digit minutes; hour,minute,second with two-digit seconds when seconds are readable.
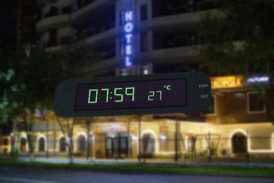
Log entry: 7,59
